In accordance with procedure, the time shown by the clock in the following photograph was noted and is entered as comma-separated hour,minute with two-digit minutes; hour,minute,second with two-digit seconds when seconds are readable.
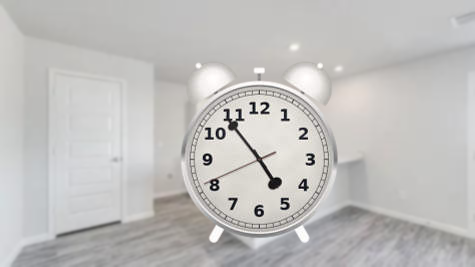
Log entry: 4,53,41
